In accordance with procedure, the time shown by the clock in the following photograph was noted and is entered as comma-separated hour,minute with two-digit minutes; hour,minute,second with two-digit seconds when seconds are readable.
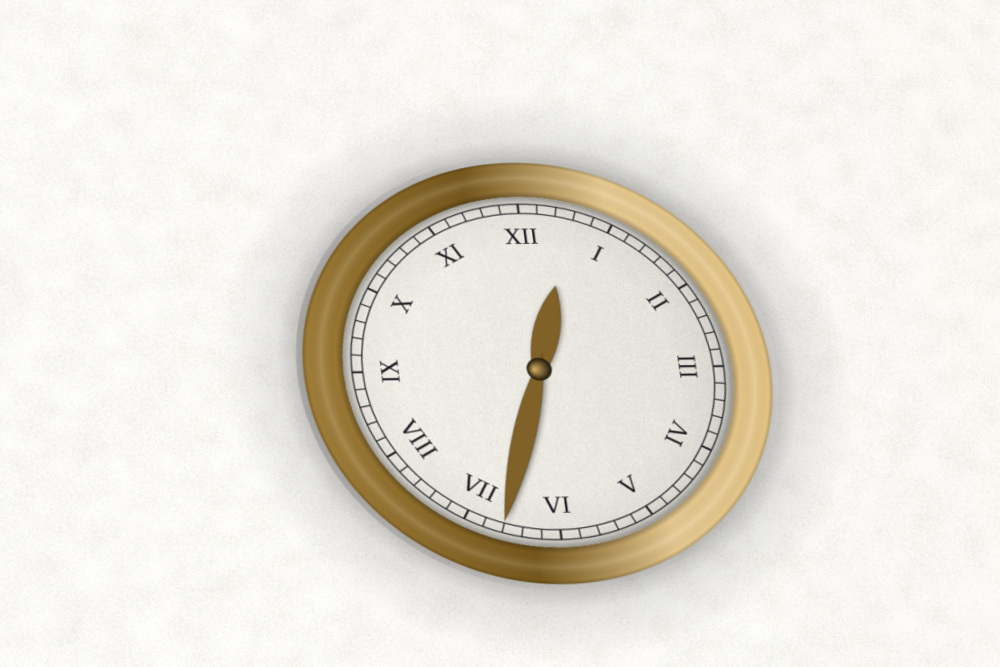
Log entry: 12,33
